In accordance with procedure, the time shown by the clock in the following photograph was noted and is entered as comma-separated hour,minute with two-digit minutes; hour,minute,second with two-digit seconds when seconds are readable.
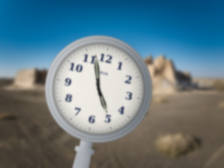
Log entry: 4,57
